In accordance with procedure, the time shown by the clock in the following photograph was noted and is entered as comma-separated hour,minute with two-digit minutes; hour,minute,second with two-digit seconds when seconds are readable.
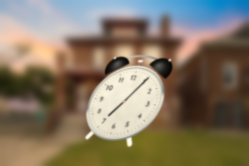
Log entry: 7,05
